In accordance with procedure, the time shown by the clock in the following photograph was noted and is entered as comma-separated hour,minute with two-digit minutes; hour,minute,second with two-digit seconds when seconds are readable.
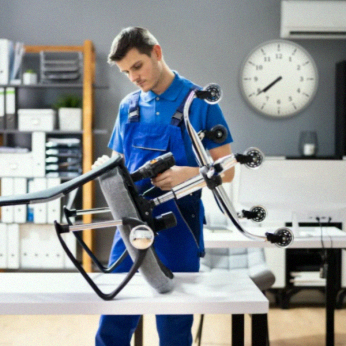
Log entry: 7,39
